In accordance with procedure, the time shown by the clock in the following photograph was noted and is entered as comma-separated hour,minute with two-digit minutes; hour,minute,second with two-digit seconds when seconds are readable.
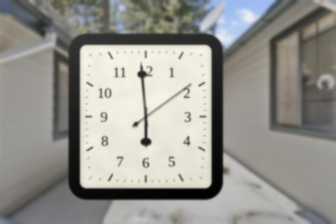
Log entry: 5,59,09
